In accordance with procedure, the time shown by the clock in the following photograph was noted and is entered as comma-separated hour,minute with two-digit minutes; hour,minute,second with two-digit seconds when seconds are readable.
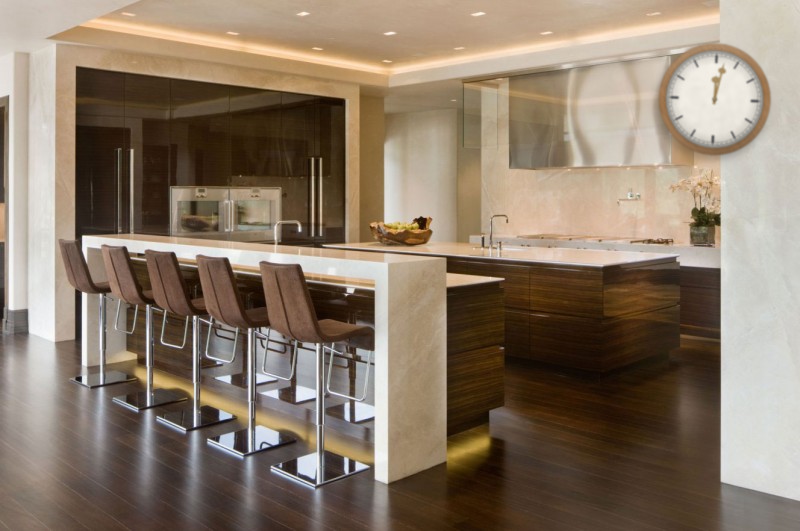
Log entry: 12,02
